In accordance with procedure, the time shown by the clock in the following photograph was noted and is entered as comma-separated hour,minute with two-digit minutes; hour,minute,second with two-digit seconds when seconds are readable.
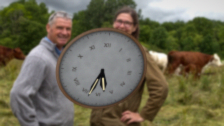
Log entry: 5,33
